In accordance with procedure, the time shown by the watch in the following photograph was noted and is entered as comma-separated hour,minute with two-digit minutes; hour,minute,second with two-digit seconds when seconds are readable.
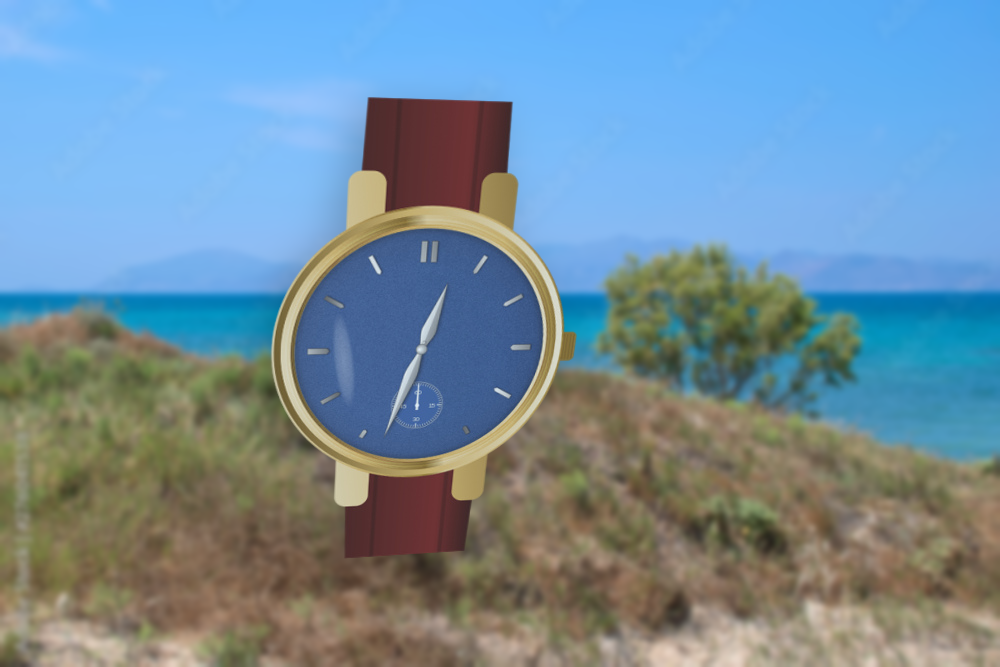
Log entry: 12,33
